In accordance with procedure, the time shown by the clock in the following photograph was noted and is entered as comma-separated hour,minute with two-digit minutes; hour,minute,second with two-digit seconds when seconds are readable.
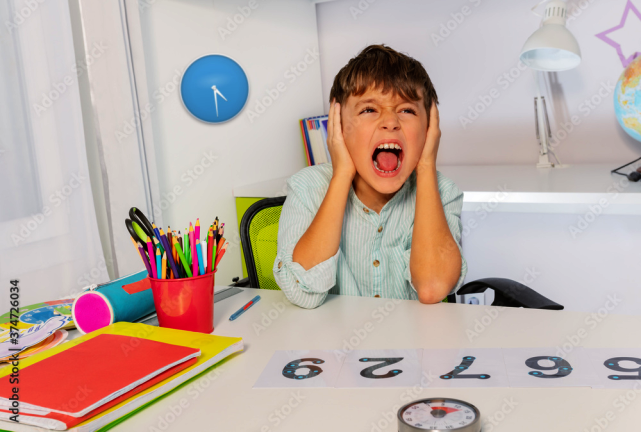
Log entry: 4,29
